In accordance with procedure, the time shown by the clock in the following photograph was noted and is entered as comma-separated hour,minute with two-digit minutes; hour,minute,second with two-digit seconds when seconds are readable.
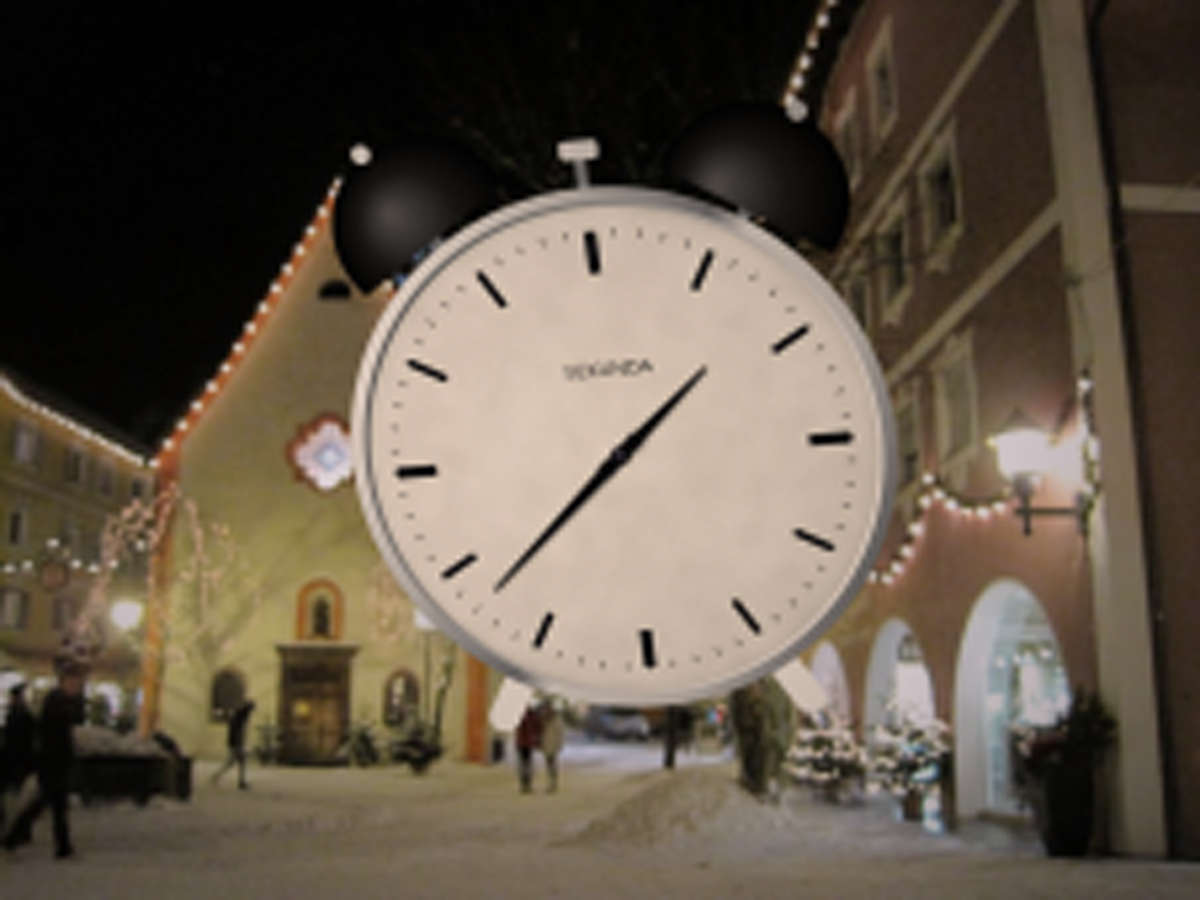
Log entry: 1,38
